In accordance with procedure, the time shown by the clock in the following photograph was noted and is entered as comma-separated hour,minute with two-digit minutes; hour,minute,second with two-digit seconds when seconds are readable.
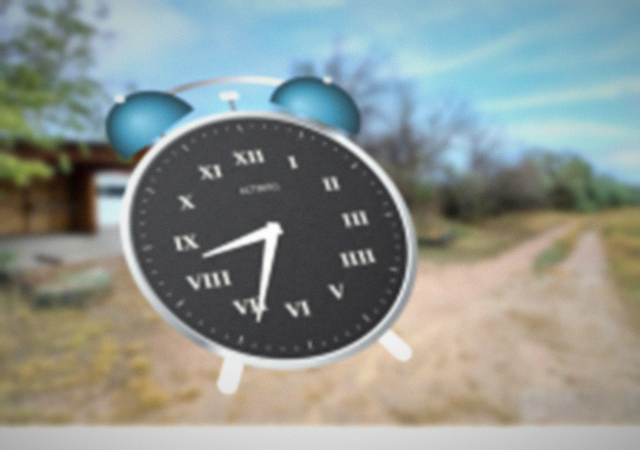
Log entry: 8,34
